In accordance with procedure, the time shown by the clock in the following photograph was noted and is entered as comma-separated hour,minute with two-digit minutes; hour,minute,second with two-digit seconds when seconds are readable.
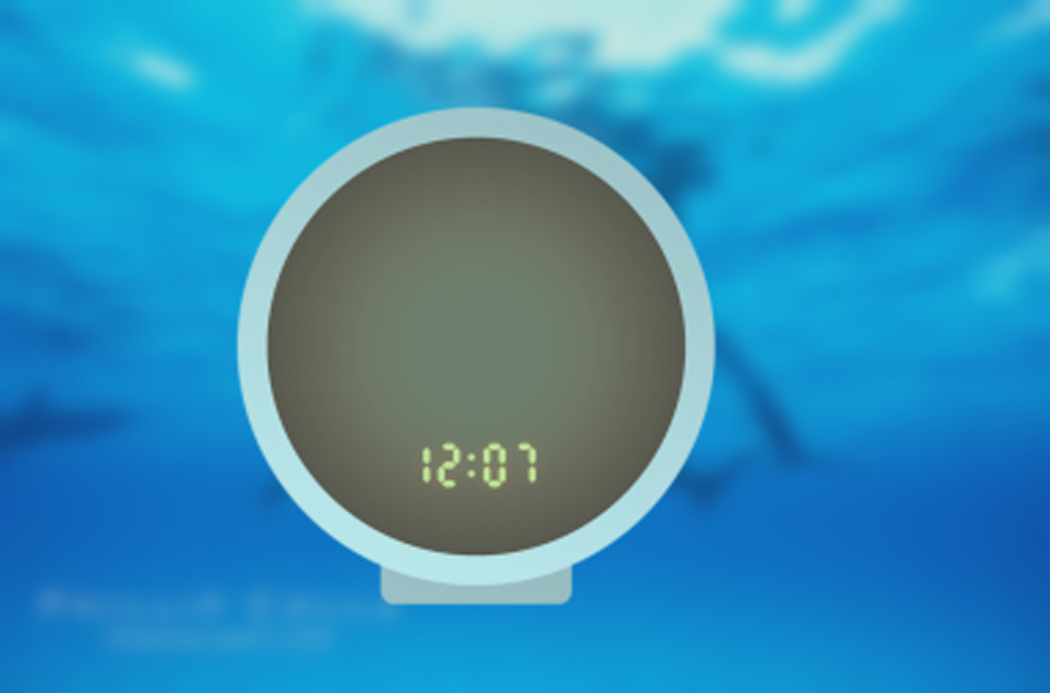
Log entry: 12,07
